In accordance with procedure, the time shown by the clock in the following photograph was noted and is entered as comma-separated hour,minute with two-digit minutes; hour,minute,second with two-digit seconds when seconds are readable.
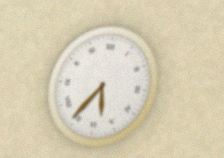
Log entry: 5,36
